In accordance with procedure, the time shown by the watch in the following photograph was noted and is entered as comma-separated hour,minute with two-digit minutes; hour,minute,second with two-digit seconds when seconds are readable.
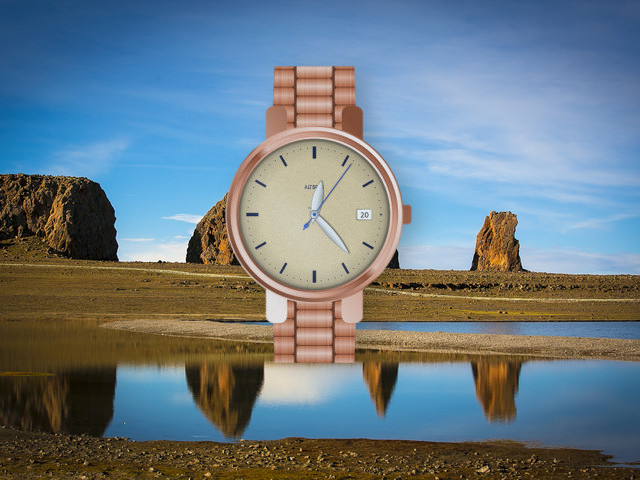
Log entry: 12,23,06
